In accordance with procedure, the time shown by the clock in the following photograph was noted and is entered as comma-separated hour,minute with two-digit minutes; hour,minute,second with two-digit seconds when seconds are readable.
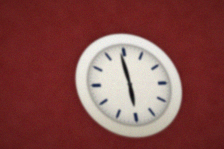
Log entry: 5,59
